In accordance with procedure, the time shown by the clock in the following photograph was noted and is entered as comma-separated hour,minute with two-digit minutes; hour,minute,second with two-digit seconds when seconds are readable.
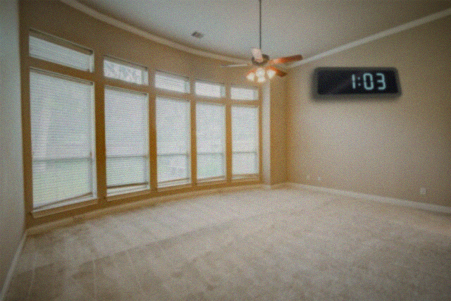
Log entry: 1,03
